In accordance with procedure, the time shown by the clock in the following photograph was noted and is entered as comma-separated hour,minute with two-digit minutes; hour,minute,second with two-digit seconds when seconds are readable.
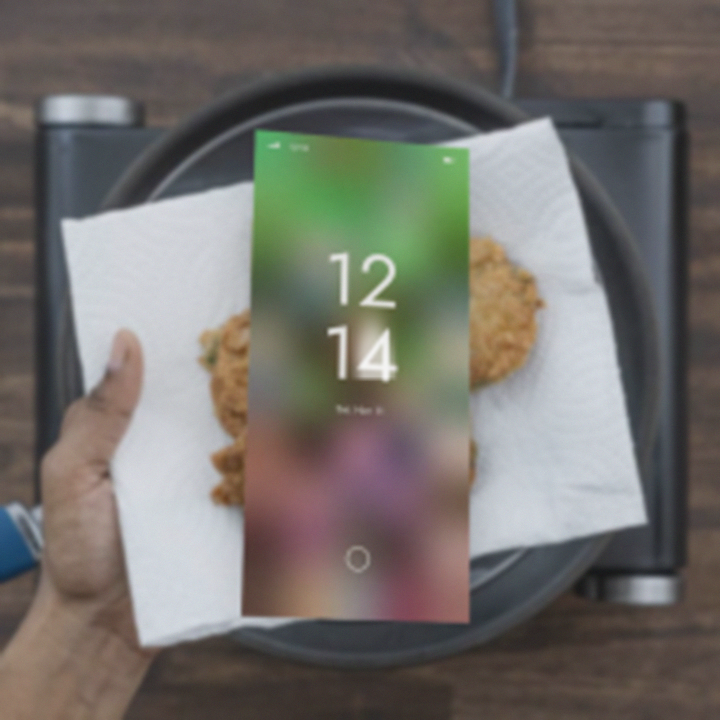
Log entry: 12,14
